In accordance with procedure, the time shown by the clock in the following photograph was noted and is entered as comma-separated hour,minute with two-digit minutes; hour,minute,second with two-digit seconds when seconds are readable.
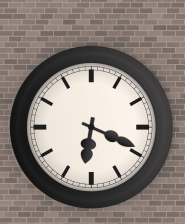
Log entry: 6,19
